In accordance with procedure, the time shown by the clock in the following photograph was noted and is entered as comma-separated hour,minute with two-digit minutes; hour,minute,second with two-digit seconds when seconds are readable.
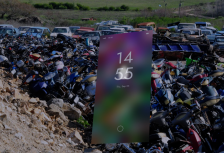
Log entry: 14,55
